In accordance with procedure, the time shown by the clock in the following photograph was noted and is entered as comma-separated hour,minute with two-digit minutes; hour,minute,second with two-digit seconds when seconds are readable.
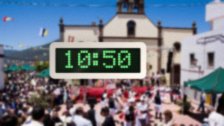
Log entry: 10,50
